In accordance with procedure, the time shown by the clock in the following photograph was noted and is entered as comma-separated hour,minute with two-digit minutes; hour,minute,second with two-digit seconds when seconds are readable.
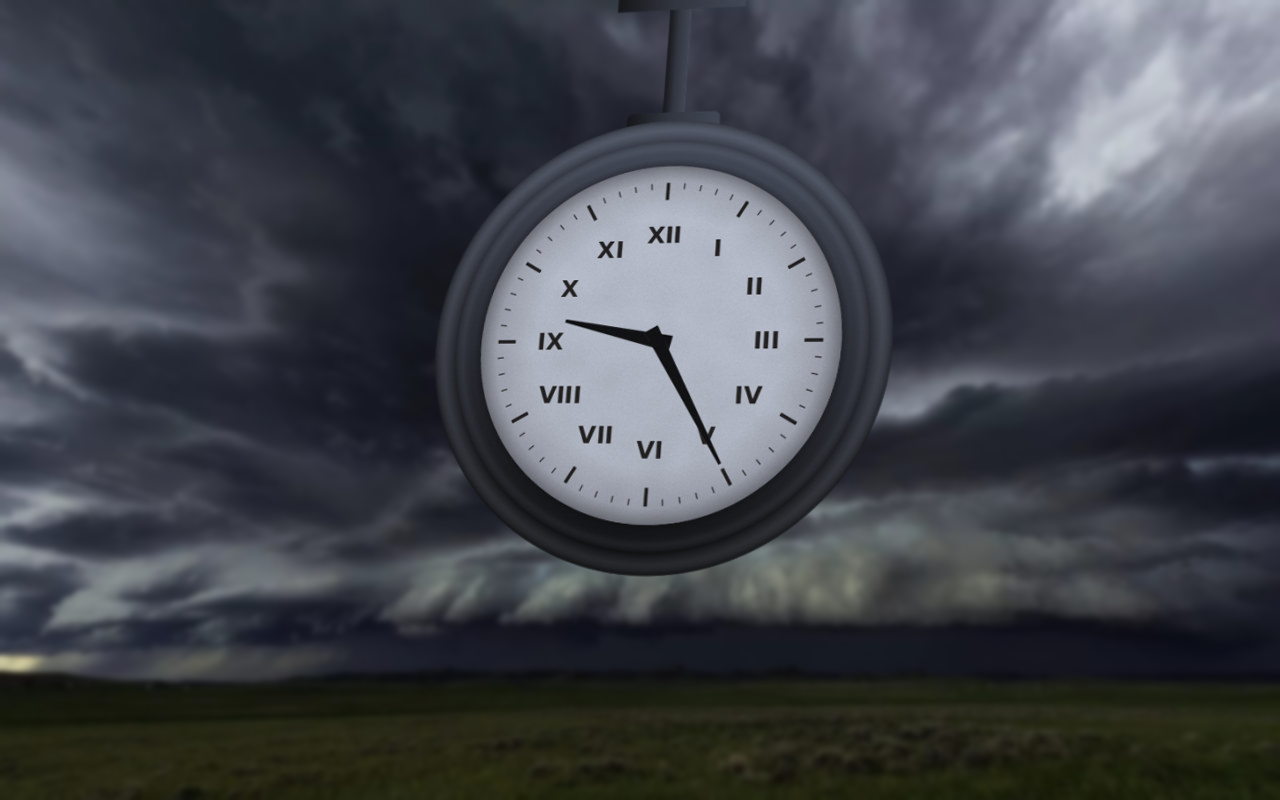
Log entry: 9,25
